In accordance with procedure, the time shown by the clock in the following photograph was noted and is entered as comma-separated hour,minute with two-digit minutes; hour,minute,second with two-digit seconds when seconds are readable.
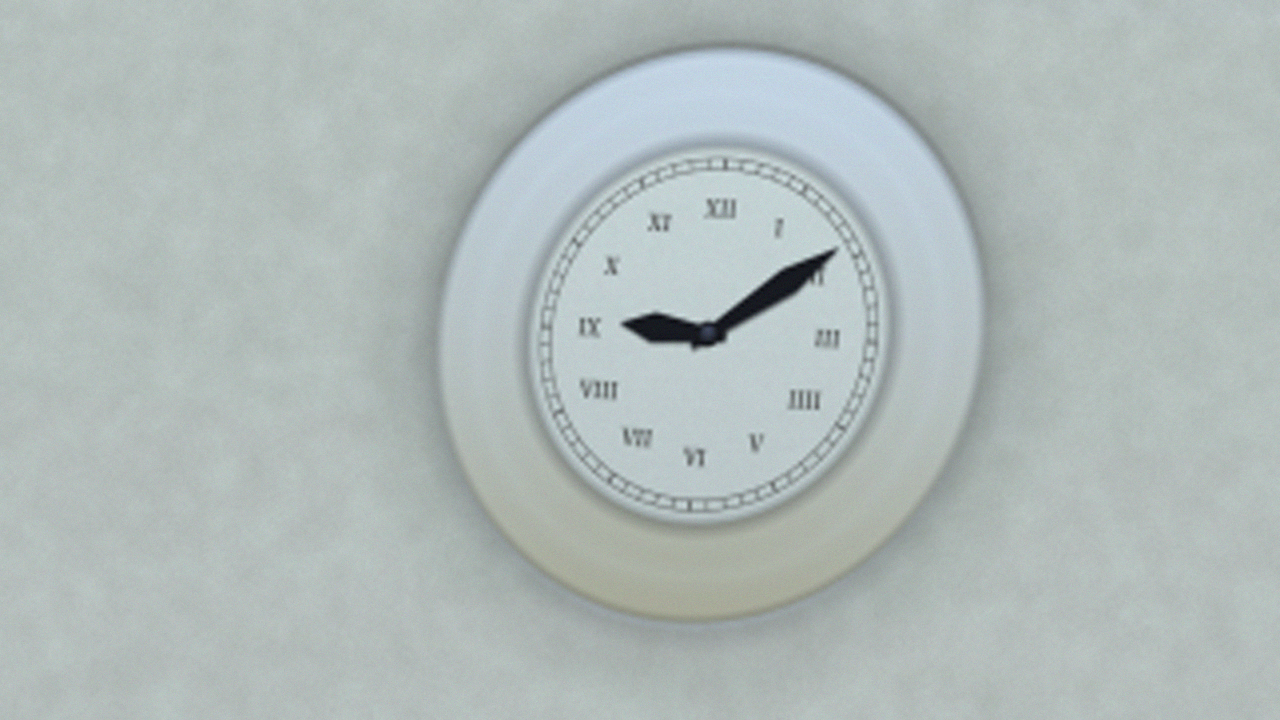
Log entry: 9,09
